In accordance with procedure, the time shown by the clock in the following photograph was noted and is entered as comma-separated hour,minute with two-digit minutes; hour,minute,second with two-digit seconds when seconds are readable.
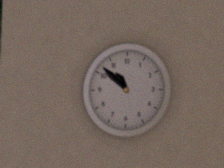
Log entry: 10,52
